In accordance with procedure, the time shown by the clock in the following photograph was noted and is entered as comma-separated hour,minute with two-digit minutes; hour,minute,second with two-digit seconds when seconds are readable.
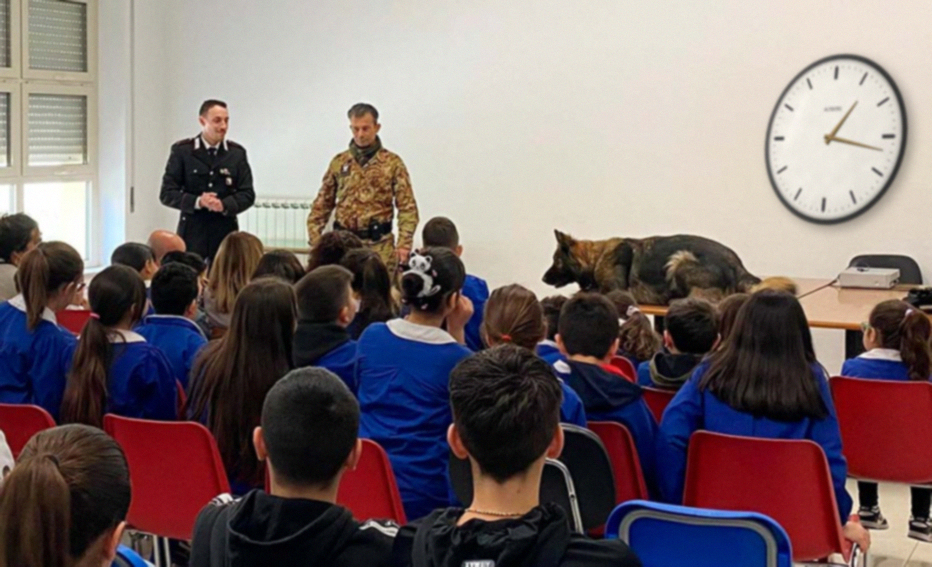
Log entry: 1,17
